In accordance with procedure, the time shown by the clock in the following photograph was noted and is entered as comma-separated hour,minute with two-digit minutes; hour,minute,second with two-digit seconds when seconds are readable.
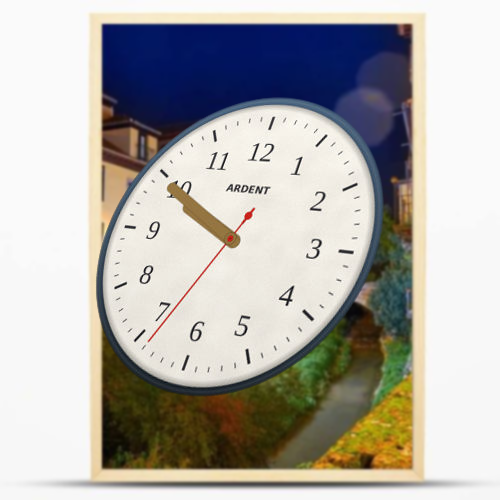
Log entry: 9,49,34
